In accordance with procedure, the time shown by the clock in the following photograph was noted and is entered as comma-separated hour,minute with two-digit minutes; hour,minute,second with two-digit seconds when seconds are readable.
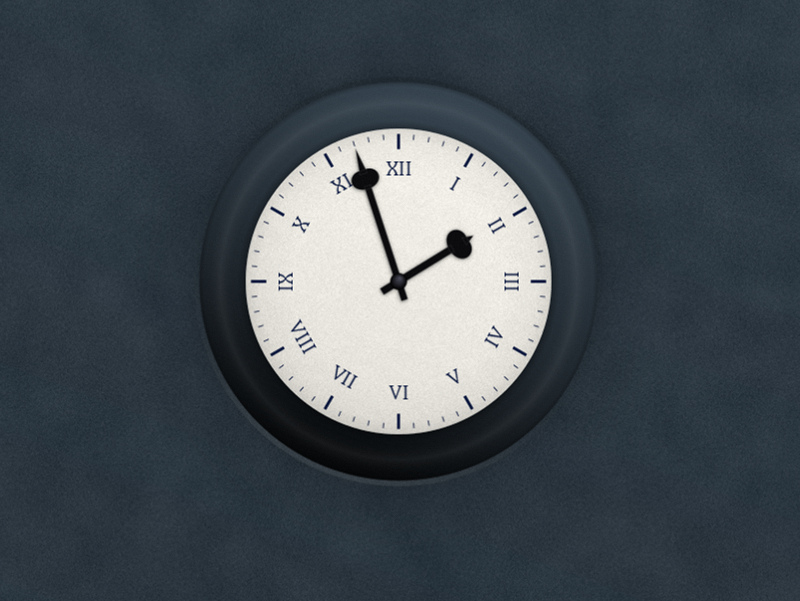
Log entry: 1,57
